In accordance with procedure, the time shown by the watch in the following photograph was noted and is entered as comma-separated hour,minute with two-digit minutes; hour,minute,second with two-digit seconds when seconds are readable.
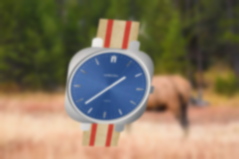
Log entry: 1,38
